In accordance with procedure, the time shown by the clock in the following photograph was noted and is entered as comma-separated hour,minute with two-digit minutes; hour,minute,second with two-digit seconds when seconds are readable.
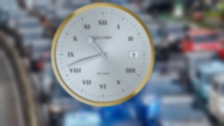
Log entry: 10,42
